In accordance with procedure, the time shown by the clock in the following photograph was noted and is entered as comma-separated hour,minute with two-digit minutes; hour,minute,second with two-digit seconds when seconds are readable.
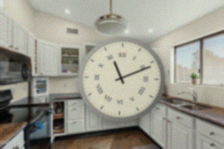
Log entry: 11,11
